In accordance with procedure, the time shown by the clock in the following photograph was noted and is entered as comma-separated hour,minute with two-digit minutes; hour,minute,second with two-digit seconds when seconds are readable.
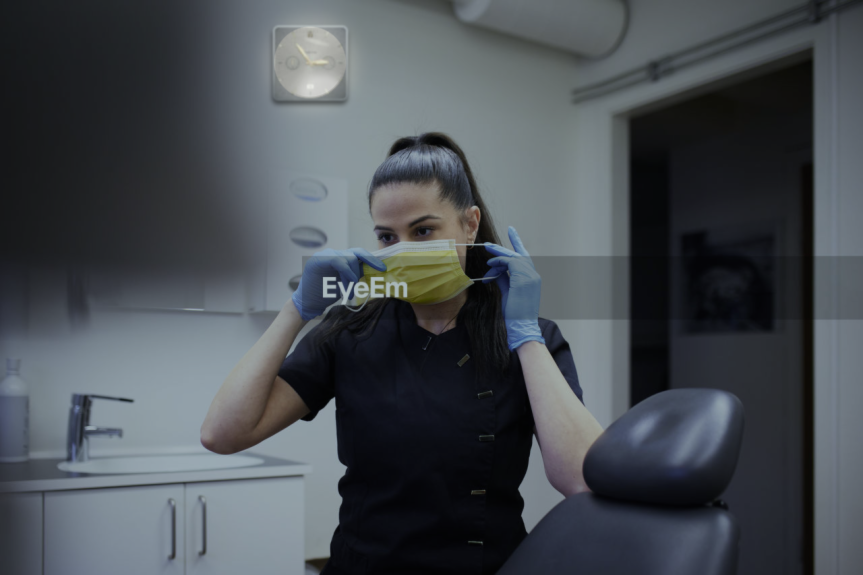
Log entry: 2,54
